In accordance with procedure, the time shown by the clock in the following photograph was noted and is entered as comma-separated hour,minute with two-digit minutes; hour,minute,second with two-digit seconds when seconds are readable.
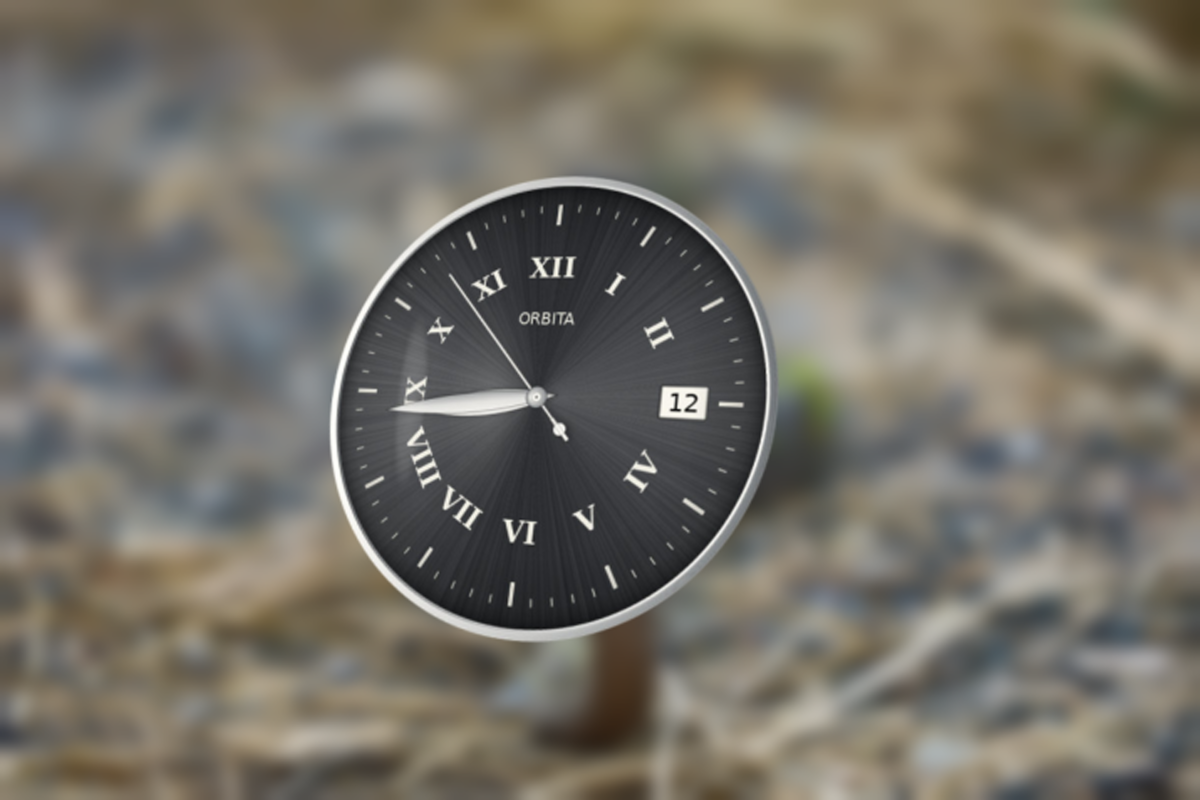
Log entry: 8,43,53
